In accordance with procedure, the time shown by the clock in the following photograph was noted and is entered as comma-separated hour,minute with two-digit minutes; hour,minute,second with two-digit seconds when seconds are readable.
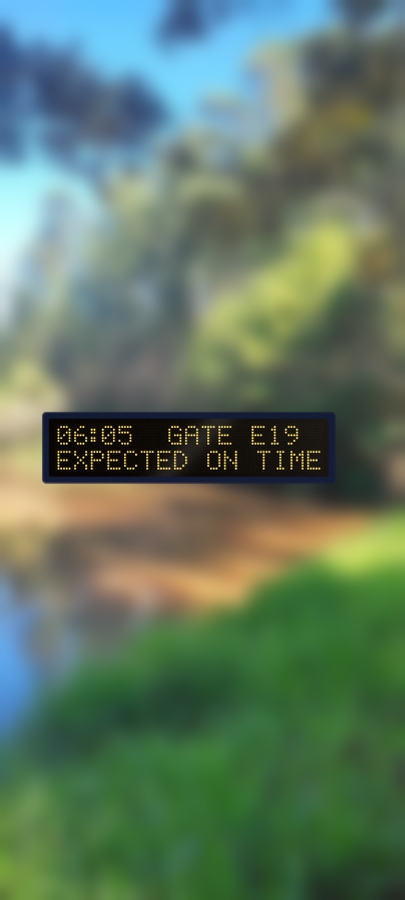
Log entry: 6,05
